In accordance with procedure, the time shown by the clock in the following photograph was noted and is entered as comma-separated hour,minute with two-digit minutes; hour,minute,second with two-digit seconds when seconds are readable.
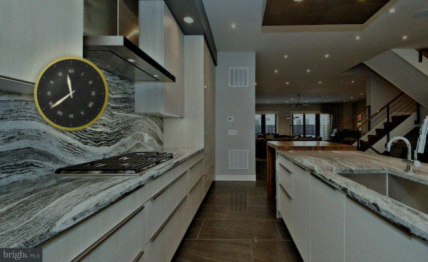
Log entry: 11,39
